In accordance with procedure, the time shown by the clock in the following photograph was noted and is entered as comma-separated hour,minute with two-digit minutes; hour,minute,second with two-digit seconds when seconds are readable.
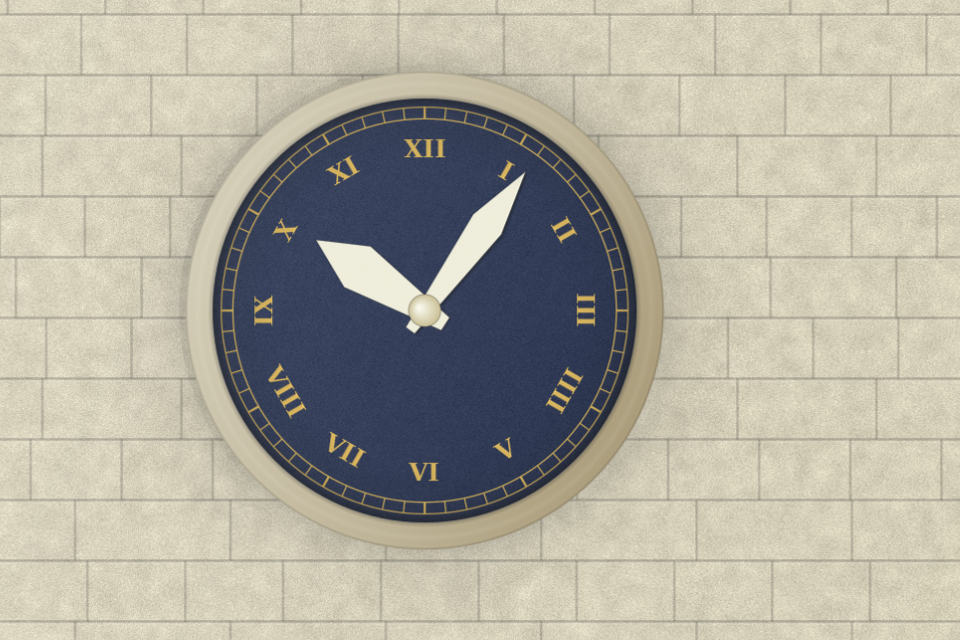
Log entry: 10,06
